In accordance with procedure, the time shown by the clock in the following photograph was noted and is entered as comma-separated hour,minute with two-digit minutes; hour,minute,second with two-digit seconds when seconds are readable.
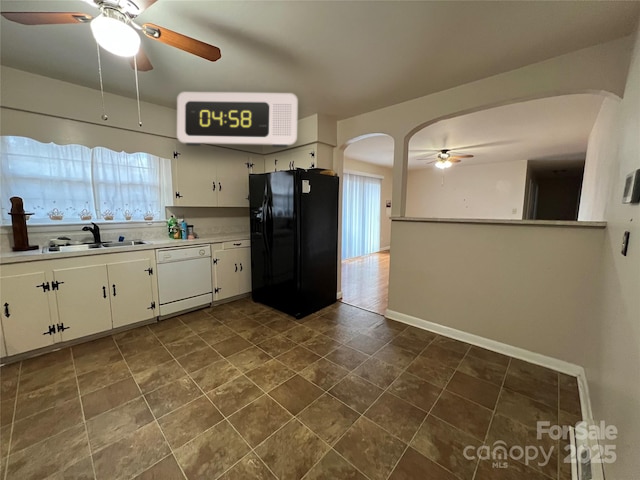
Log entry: 4,58
